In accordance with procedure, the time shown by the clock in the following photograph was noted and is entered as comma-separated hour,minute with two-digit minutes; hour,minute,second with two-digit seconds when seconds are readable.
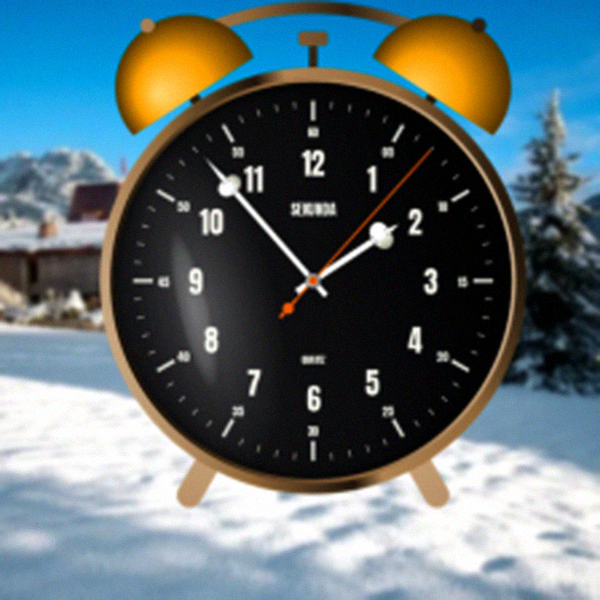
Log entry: 1,53,07
